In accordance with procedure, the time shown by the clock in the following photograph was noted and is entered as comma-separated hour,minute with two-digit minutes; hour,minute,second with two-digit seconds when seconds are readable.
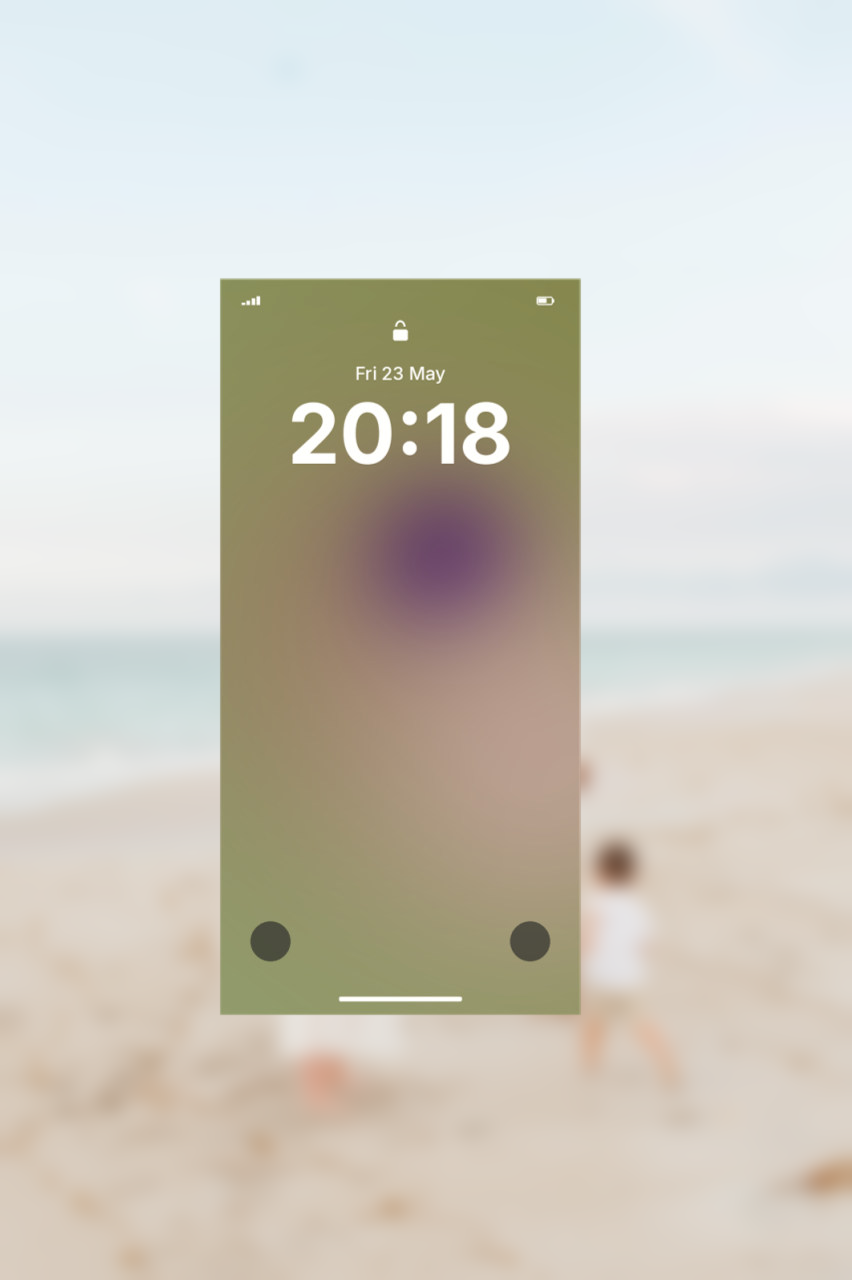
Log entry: 20,18
